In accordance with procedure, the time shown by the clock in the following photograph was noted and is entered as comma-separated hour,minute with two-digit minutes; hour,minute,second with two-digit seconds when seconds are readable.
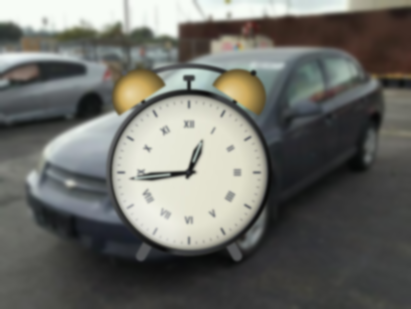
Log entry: 12,44
